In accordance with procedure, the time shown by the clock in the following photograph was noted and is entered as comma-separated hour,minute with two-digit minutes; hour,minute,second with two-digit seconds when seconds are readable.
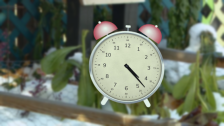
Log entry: 4,23
